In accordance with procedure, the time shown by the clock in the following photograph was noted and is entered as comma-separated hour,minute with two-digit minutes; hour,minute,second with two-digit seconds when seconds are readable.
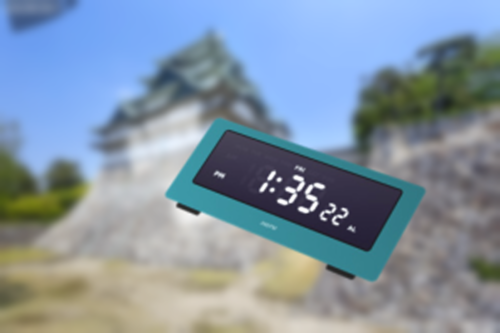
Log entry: 1,35,22
